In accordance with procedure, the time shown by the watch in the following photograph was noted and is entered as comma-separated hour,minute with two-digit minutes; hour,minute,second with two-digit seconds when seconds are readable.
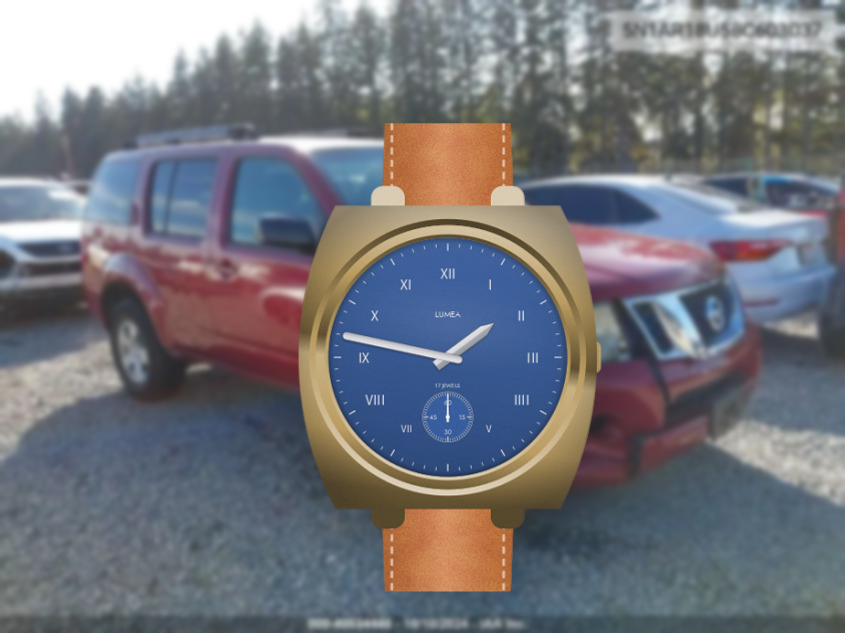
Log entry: 1,47
